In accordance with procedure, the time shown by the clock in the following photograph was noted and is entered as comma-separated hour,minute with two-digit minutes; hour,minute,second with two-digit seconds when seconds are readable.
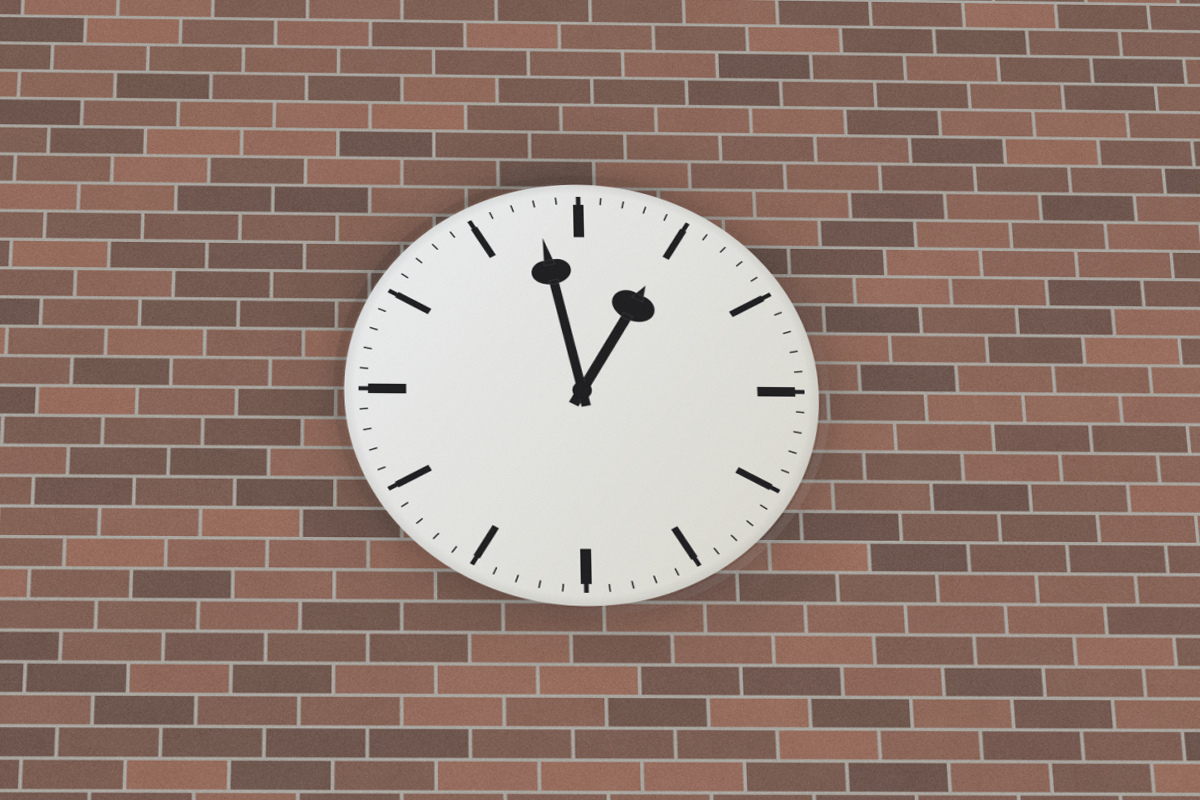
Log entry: 12,58
